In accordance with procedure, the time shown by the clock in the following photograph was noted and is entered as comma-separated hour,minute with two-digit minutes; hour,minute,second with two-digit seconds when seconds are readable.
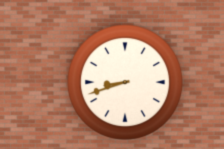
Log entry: 8,42
